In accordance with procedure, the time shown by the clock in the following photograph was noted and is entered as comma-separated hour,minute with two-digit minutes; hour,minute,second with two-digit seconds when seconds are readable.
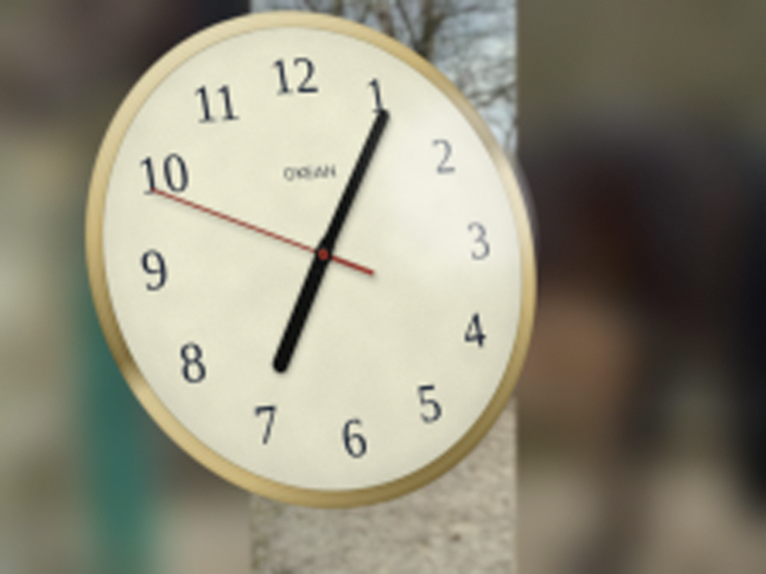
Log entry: 7,05,49
